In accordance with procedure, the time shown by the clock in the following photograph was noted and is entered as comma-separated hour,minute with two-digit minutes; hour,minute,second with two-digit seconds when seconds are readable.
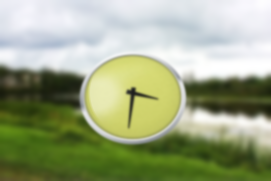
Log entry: 3,31
